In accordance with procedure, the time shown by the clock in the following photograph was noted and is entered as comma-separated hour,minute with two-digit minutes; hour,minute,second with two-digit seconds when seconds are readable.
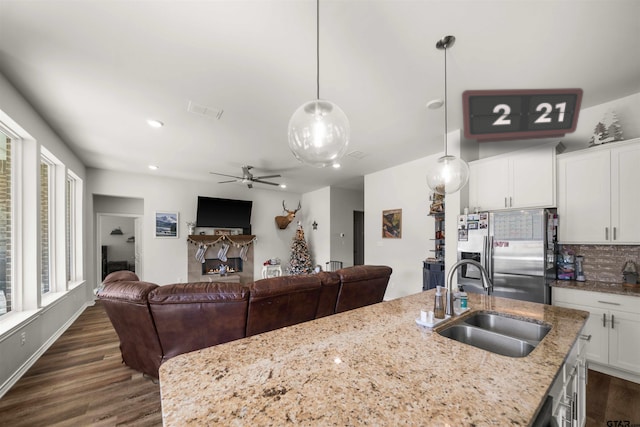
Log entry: 2,21
